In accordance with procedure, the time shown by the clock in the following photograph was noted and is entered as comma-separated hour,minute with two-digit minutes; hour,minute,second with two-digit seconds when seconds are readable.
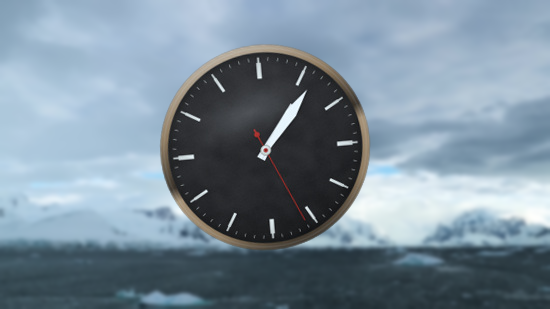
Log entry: 1,06,26
